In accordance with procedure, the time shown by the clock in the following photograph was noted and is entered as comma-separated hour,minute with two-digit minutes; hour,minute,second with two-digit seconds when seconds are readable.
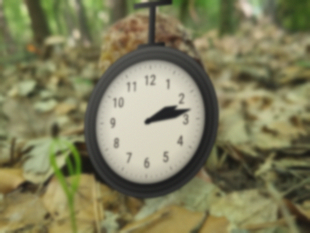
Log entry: 2,13
